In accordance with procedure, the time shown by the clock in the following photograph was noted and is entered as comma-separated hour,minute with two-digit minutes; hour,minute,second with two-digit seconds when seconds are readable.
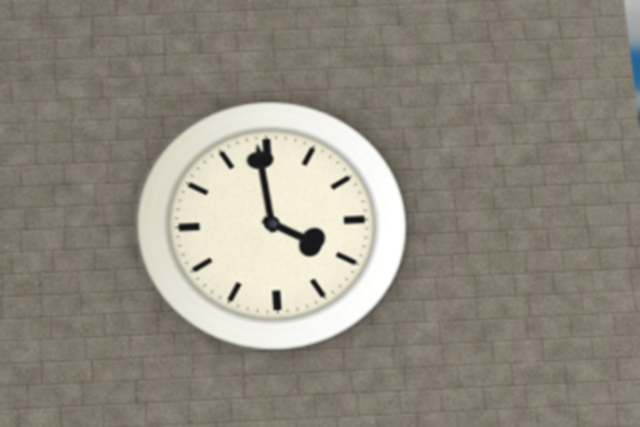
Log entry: 3,59
